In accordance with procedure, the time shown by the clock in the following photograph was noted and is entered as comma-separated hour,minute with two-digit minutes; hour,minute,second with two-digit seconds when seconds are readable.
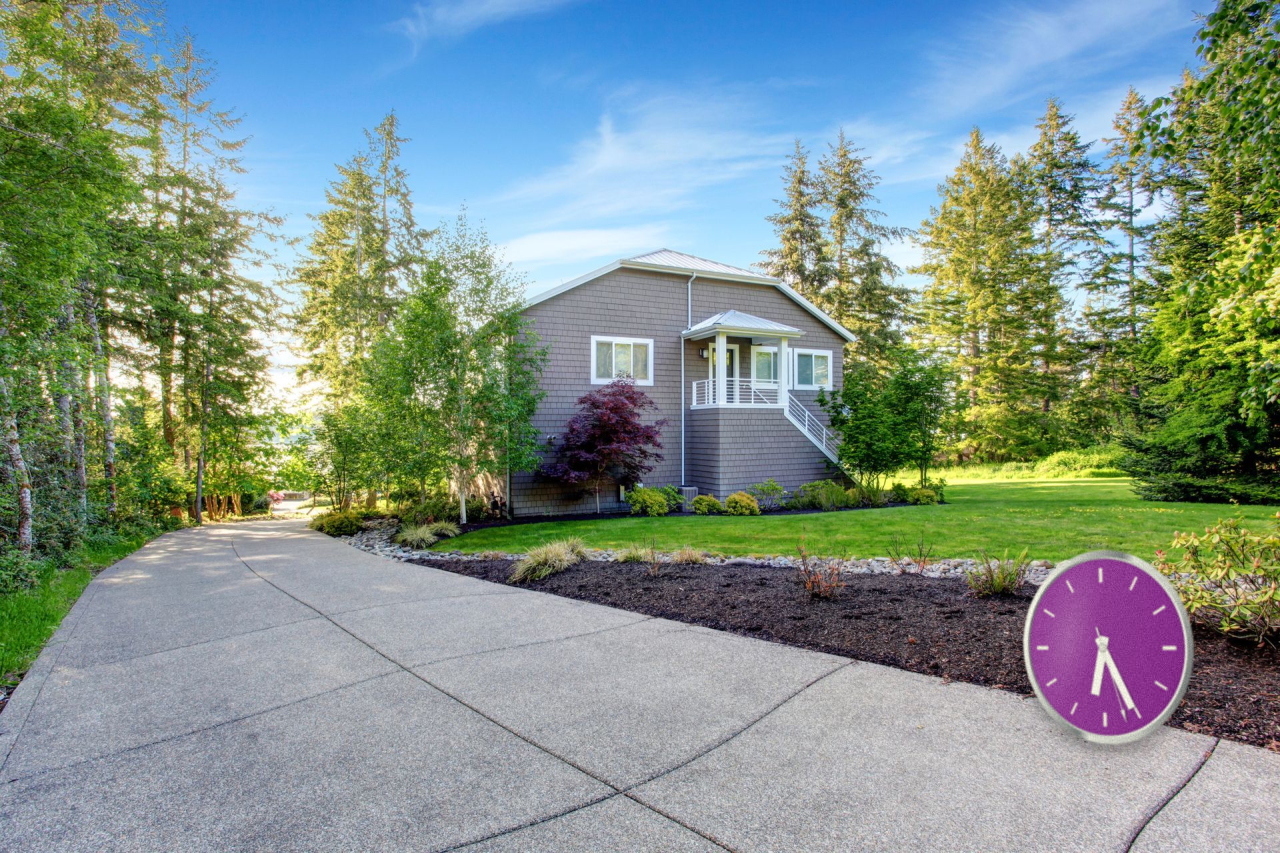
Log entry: 6,25,27
